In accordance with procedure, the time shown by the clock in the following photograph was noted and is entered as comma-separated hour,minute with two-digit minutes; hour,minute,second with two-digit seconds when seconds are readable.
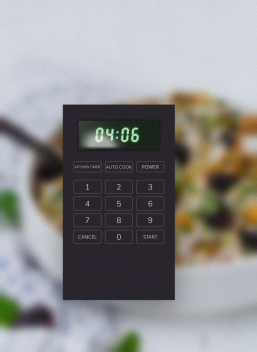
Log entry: 4,06
